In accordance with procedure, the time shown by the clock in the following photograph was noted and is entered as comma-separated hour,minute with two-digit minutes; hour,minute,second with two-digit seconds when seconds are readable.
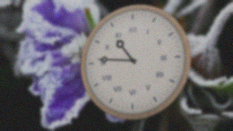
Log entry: 10,46
